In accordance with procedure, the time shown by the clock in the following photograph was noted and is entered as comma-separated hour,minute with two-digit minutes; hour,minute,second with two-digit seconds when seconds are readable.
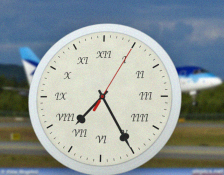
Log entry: 7,25,05
